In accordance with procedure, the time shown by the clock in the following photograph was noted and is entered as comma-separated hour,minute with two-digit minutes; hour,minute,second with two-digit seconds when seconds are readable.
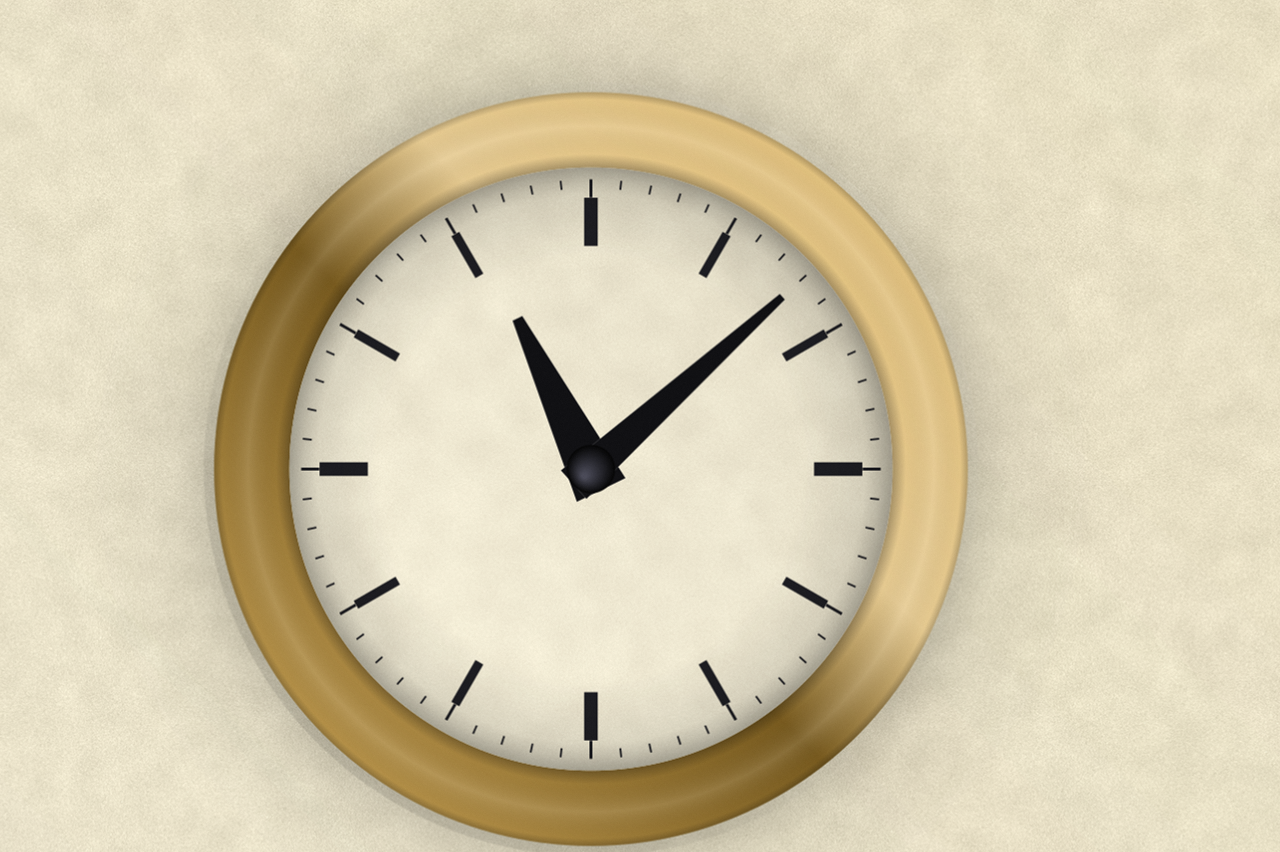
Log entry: 11,08
